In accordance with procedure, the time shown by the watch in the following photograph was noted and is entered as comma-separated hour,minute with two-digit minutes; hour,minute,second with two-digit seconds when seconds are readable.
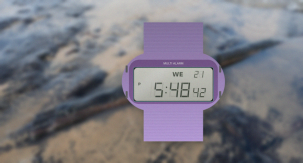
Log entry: 5,48,42
